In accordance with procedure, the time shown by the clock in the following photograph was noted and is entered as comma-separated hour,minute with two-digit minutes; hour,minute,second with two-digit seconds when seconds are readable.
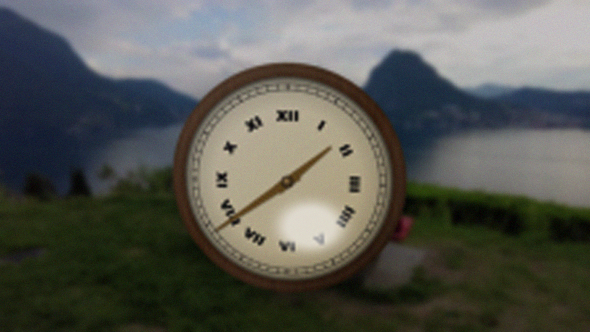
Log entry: 1,39
